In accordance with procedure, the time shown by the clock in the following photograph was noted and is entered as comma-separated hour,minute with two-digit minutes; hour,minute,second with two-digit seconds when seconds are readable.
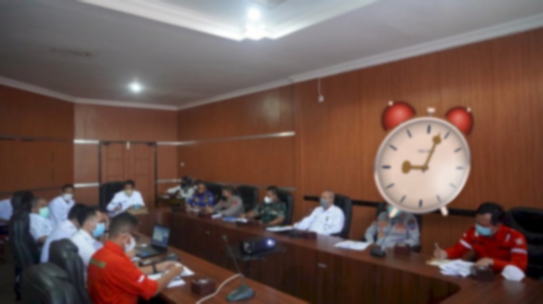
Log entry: 9,03
